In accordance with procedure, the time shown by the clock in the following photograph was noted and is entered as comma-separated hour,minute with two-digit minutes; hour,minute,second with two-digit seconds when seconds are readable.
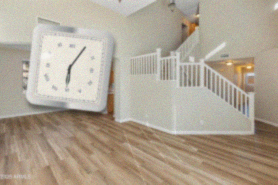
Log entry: 6,05
